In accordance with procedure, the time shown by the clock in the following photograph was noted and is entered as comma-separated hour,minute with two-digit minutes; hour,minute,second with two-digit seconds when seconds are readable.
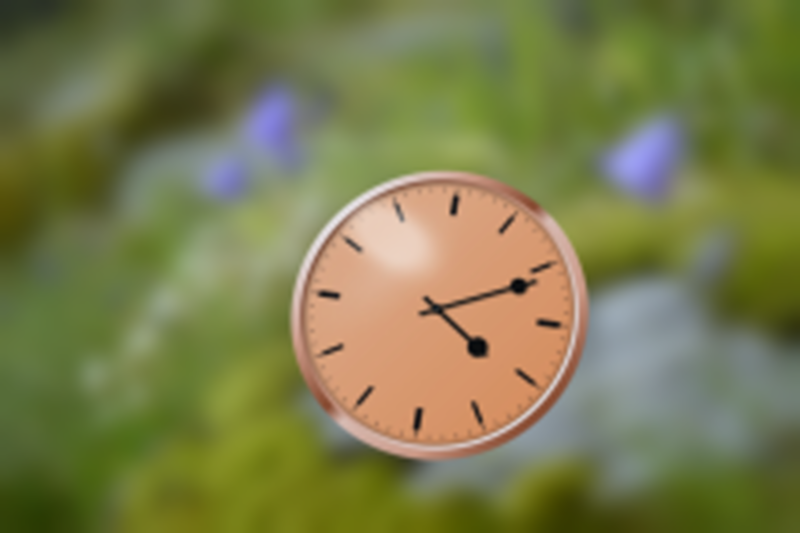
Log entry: 4,11
